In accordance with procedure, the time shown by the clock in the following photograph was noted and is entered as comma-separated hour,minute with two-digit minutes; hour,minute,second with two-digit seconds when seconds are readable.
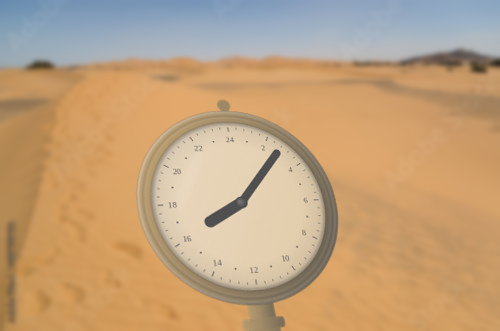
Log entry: 16,07
